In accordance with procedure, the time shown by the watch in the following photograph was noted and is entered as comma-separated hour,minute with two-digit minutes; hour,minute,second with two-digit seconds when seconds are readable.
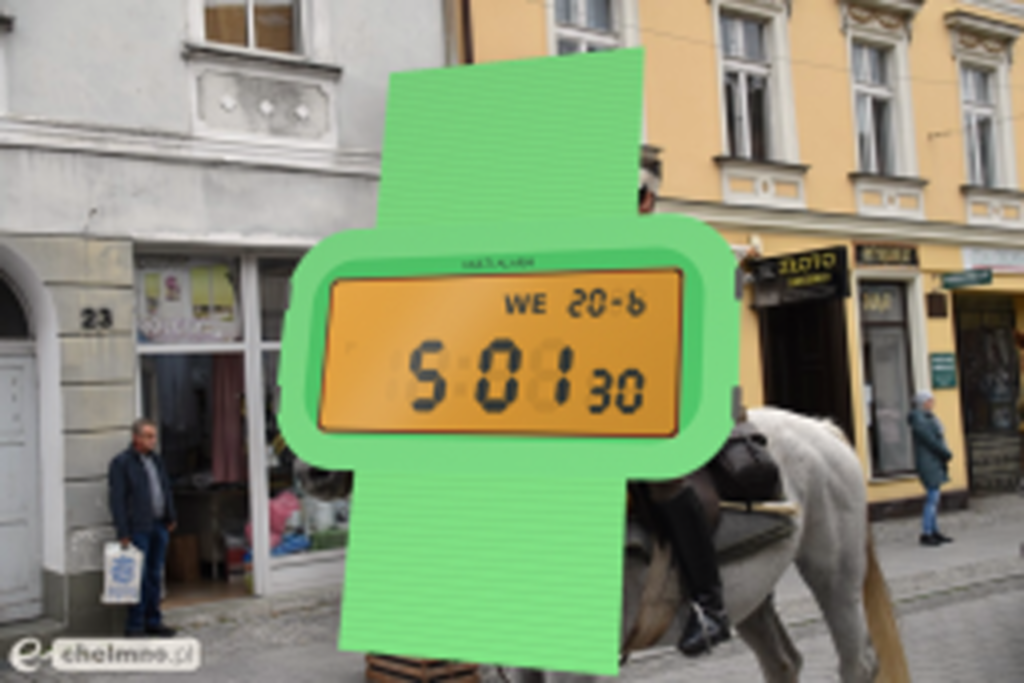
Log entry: 5,01,30
